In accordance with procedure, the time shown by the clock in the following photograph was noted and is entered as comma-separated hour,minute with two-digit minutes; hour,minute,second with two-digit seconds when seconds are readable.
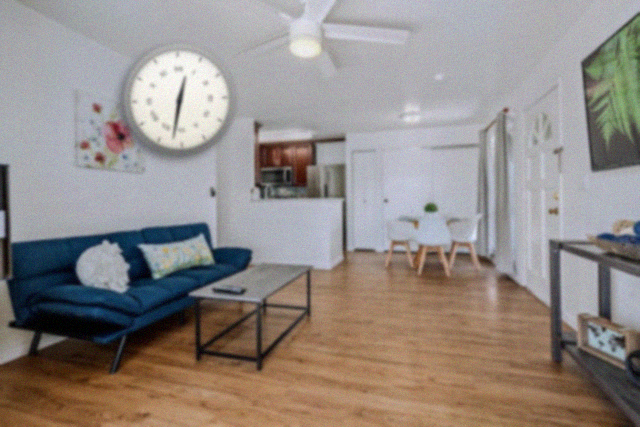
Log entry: 12,32
